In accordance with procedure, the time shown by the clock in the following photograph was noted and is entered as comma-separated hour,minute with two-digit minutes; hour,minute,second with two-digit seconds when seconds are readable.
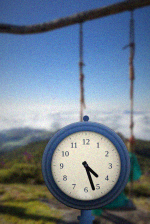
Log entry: 4,27
